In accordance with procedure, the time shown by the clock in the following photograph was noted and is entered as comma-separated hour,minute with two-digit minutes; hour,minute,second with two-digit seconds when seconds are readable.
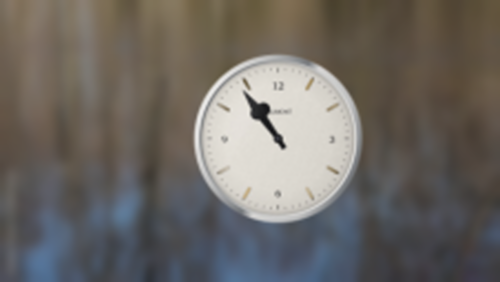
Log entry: 10,54
